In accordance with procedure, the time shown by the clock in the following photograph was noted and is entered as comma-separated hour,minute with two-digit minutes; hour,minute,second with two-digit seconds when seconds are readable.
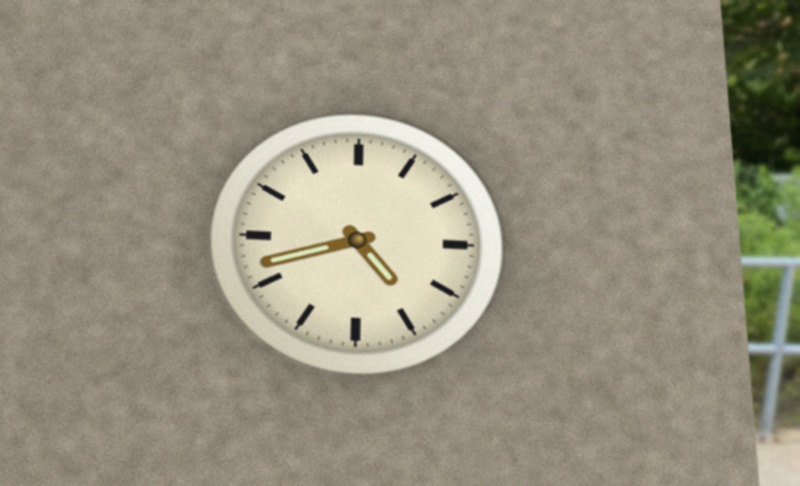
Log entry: 4,42
